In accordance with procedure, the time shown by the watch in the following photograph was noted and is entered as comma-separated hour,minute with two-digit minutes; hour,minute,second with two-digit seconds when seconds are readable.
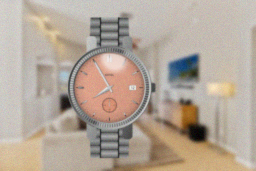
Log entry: 7,55
